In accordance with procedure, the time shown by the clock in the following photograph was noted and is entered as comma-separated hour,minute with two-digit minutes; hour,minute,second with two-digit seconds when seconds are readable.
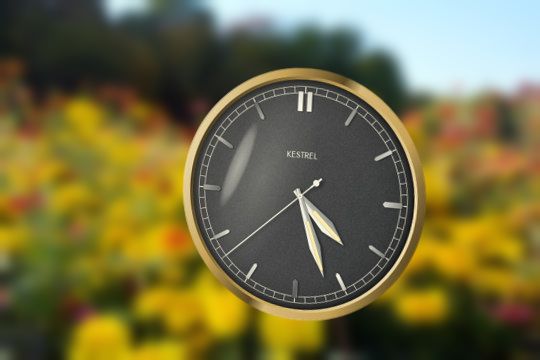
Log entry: 4,26,38
